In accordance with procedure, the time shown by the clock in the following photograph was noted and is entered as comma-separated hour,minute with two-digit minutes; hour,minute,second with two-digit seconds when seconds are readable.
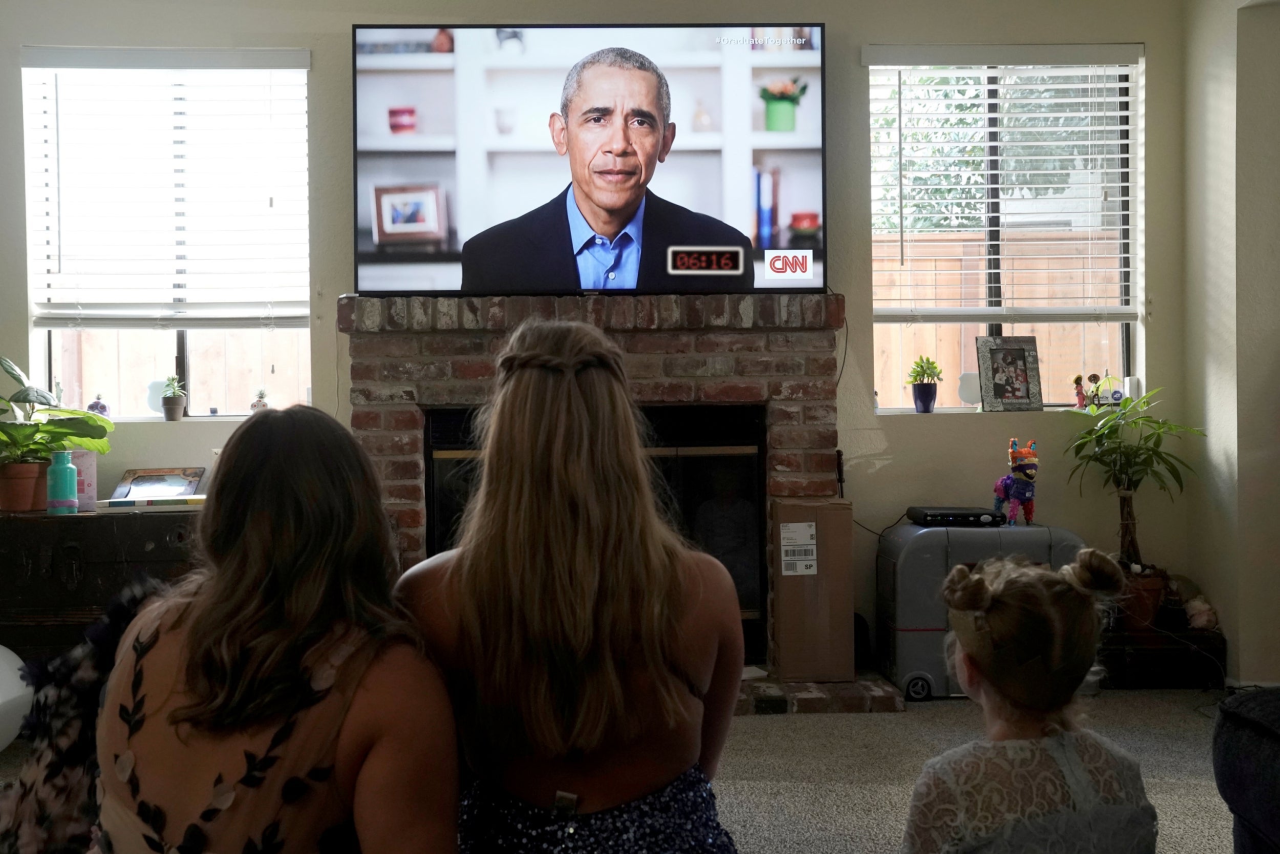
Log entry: 6,16
